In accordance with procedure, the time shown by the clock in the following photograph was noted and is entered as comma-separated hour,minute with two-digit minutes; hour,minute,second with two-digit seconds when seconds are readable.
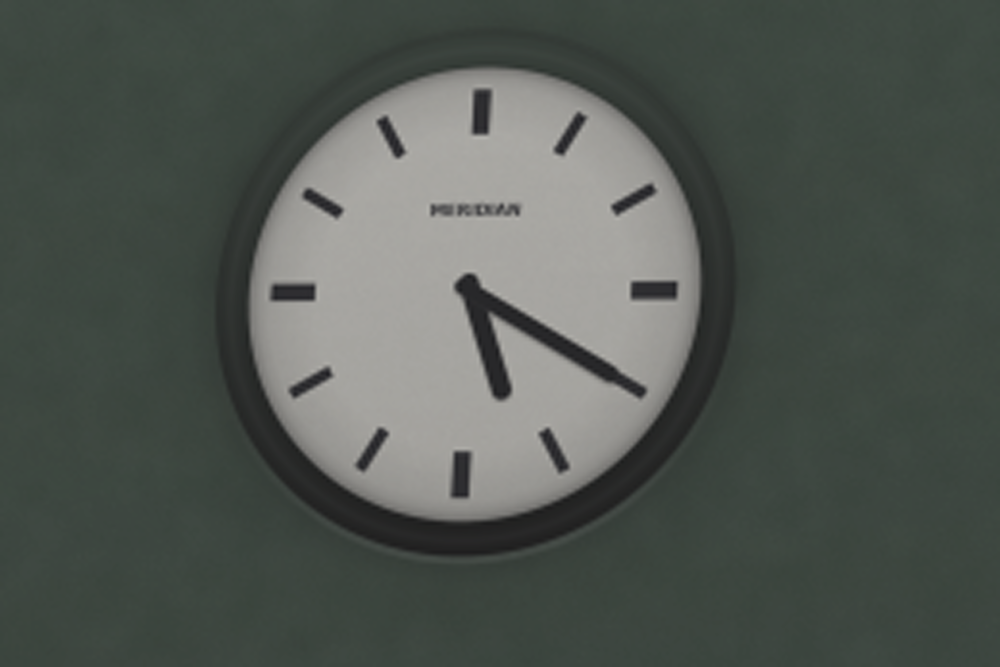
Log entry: 5,20
